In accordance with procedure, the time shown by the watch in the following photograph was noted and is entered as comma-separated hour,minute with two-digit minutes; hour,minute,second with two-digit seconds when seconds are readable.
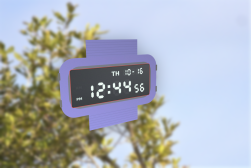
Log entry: 12,44,56
